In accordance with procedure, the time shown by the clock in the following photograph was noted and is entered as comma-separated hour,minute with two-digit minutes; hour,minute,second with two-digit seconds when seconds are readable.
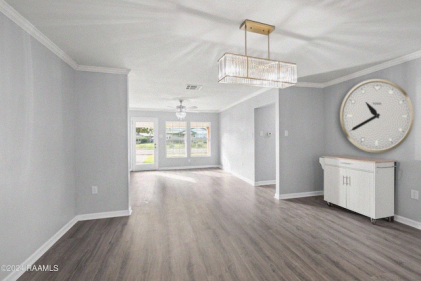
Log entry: 10,40
